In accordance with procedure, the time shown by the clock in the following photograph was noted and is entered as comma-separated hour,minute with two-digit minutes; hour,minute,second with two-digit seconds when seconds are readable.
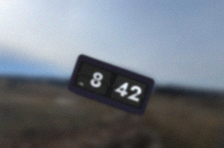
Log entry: 8,42
